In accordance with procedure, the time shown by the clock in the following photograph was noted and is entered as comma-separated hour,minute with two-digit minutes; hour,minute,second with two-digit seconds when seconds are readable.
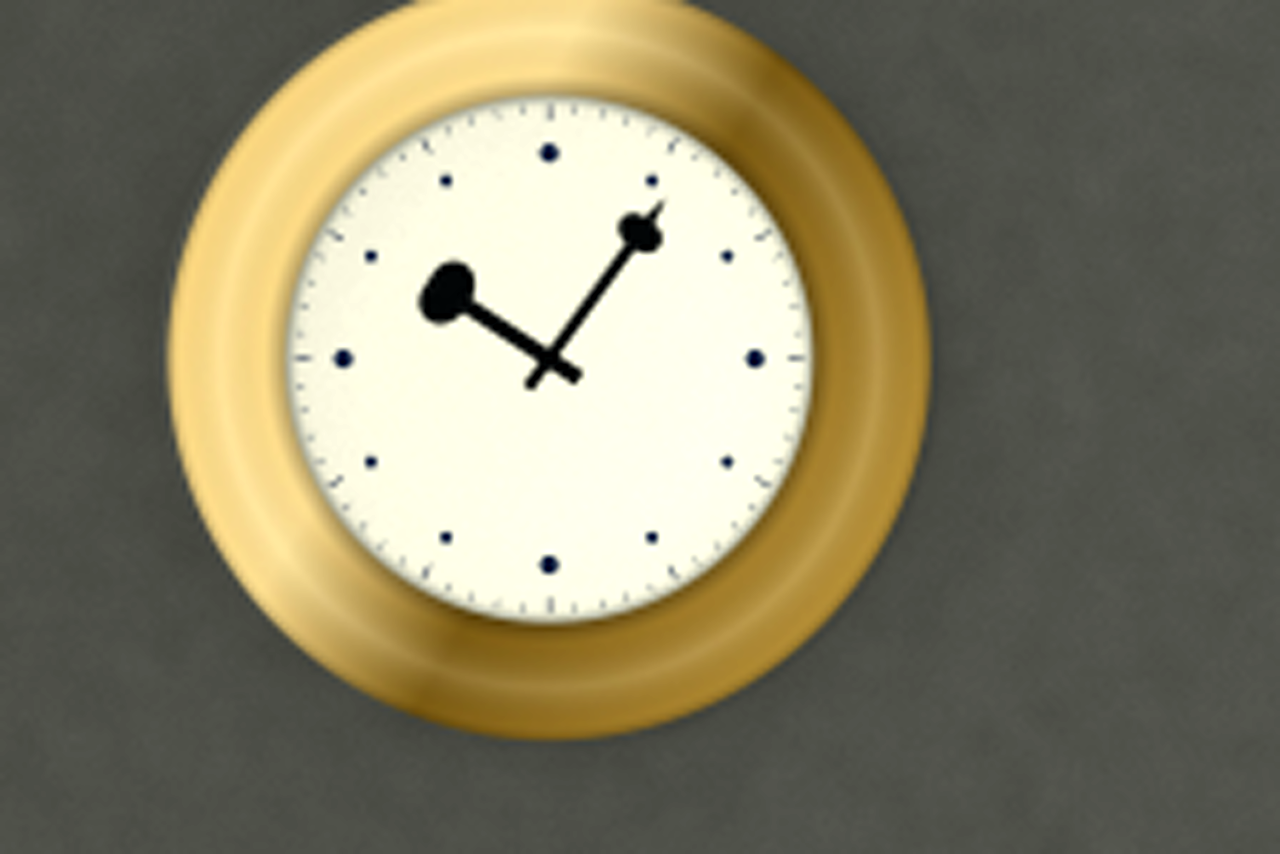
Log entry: 10,06
